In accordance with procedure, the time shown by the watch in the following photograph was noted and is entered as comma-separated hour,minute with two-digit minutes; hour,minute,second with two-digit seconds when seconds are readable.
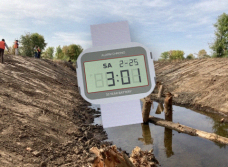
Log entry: 3,01
